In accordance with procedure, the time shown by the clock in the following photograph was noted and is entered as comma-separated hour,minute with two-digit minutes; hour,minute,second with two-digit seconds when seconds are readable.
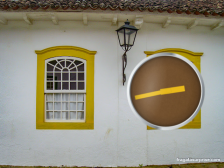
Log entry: 2,43
